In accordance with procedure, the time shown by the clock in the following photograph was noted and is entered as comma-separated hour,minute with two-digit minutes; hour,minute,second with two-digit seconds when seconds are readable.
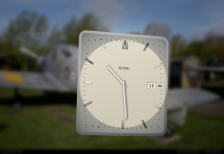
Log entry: 10,29
